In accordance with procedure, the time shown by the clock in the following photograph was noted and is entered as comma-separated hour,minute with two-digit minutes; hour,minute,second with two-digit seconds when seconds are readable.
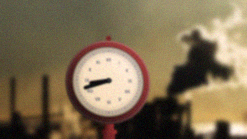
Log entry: 8,42
